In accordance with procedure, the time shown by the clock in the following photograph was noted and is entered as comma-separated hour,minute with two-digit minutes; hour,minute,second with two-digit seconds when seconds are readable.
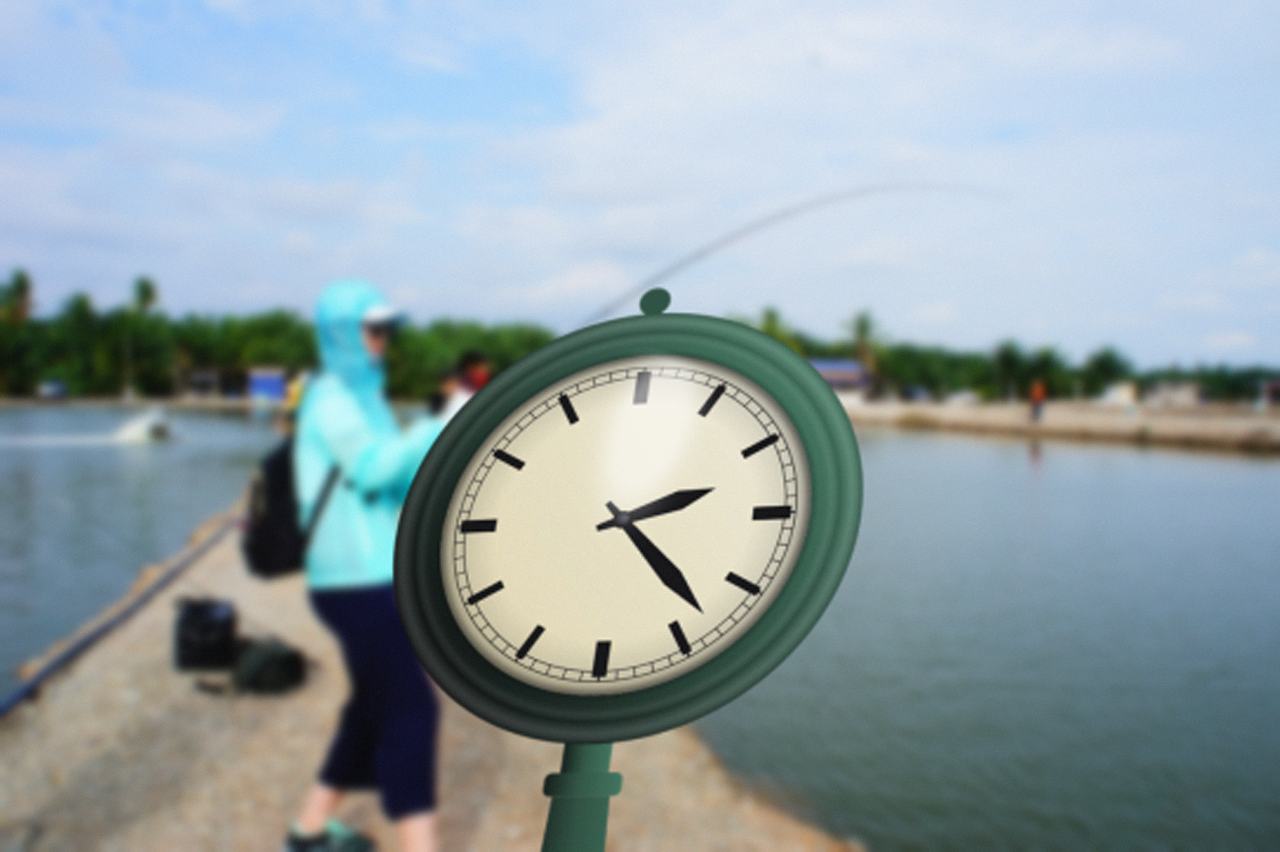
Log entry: 2,23
